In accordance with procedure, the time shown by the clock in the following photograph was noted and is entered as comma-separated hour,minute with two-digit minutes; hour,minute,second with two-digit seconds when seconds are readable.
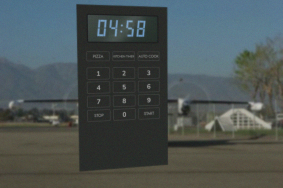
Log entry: 4,58
